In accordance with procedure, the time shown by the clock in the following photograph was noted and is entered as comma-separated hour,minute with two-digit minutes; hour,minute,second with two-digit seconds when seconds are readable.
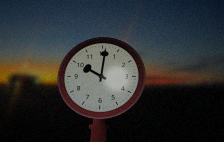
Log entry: 10,01
